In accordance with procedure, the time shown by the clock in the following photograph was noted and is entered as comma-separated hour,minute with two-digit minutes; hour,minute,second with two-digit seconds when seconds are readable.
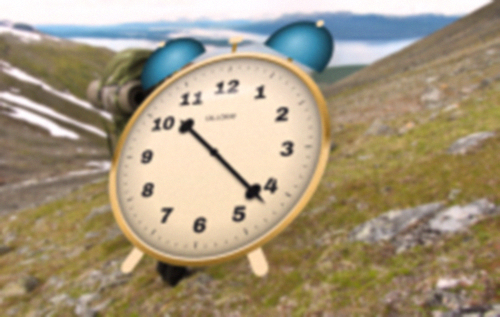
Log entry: 10,22
